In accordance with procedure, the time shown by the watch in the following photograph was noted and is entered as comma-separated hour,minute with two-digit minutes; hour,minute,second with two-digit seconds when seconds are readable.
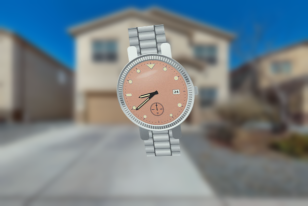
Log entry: 8,39
